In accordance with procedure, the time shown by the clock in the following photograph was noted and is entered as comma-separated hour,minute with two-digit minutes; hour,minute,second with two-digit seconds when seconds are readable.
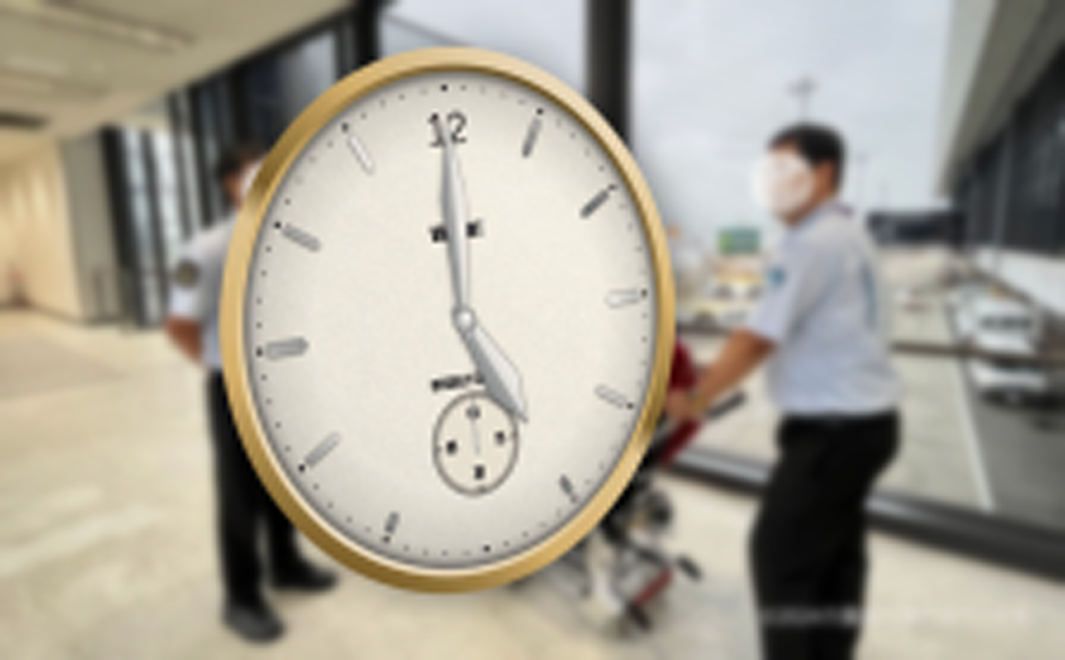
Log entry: 5,00
